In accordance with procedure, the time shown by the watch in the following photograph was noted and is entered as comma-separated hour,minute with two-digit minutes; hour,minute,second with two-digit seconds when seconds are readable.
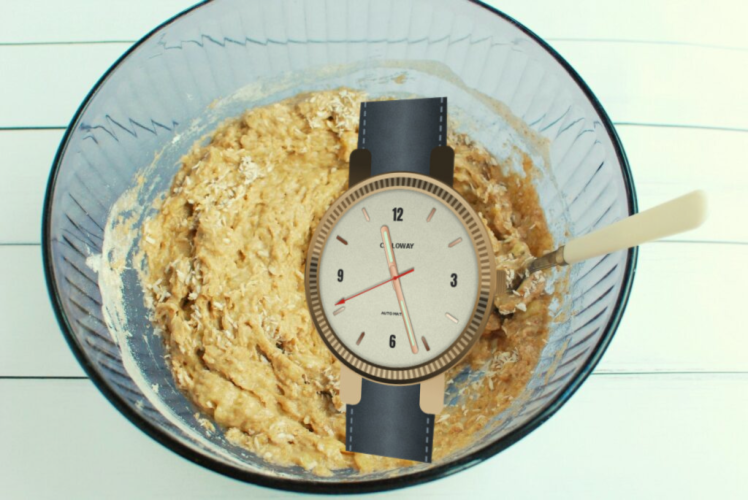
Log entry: 11,26,41
